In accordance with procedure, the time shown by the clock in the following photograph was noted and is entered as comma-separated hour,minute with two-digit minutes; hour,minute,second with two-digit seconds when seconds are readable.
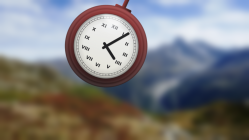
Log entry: 4,06
